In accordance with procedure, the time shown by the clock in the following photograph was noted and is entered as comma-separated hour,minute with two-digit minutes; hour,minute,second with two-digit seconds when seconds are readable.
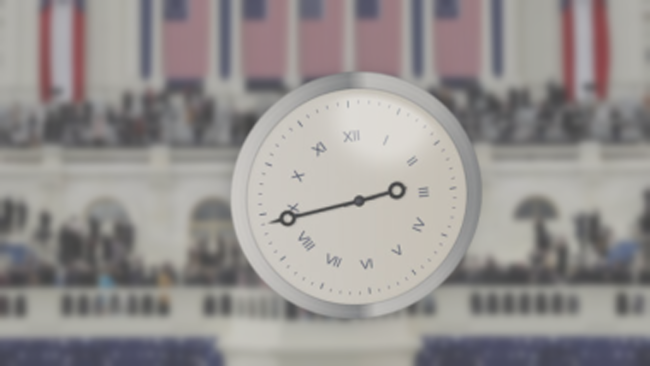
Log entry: 2,44
